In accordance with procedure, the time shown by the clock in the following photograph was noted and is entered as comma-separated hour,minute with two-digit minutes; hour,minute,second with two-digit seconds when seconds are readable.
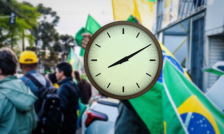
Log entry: 8,10
